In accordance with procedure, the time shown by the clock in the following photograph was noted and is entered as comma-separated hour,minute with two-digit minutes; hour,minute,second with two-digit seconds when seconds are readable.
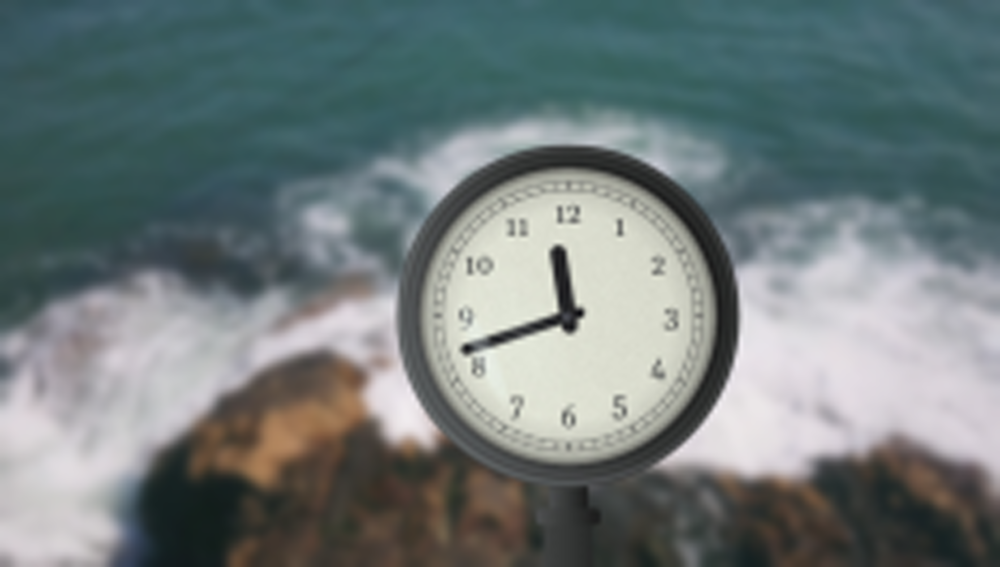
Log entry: 11,42
